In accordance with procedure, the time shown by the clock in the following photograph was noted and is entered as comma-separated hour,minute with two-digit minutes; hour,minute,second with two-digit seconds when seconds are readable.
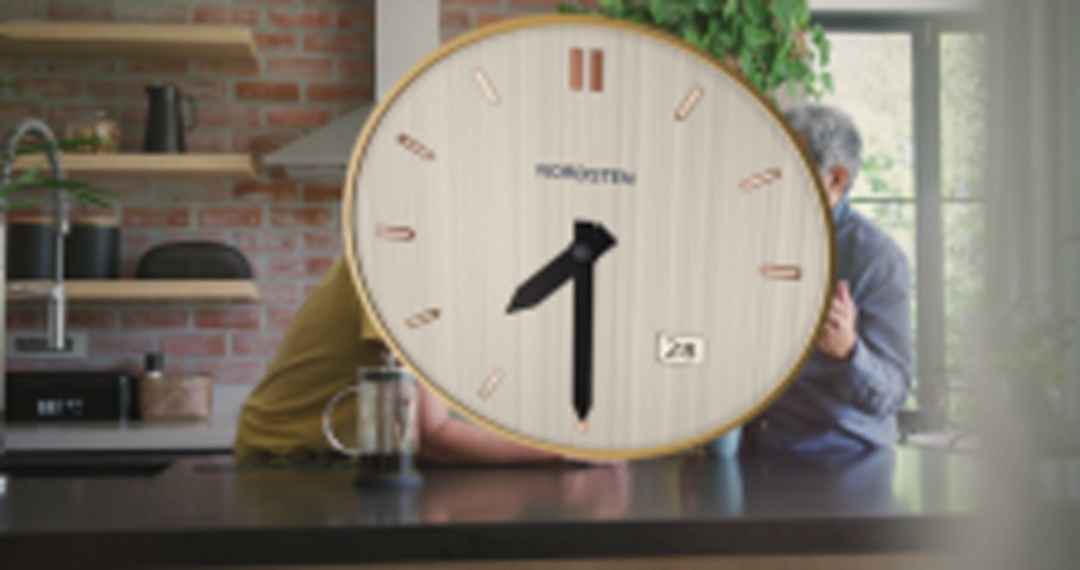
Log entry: 7,30
